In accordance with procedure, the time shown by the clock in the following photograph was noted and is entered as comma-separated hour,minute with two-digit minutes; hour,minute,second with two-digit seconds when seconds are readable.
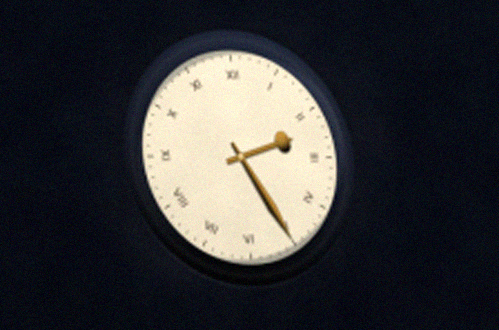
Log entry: 2,25
